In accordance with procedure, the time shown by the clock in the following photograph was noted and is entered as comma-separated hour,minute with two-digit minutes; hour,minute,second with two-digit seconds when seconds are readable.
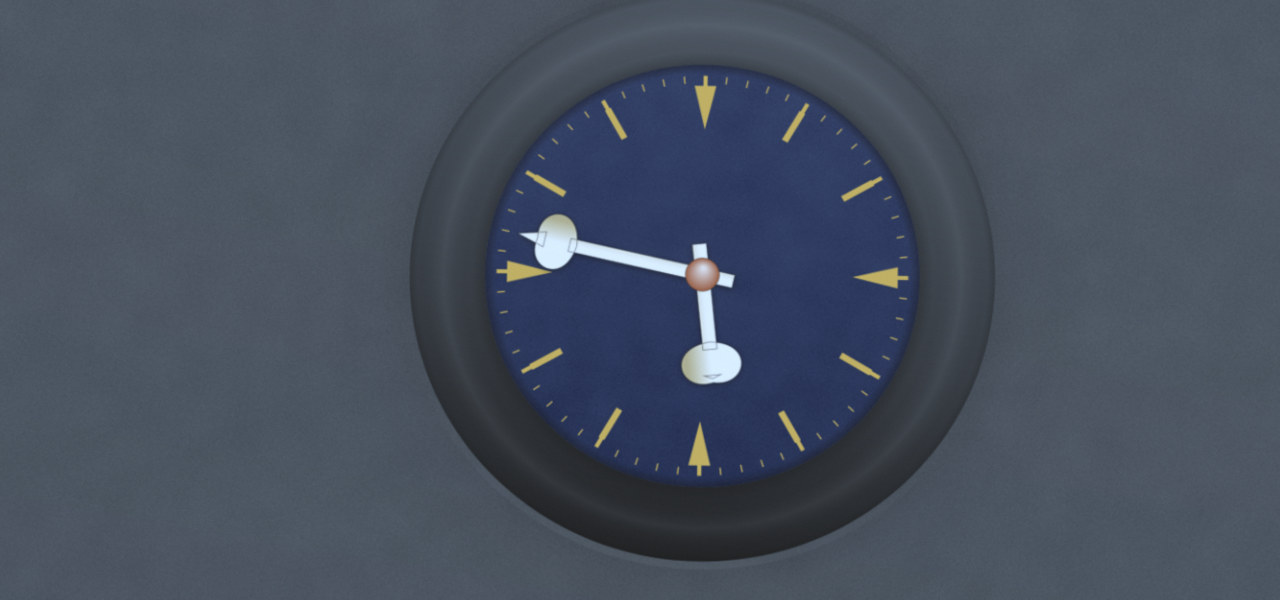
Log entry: 5,47
